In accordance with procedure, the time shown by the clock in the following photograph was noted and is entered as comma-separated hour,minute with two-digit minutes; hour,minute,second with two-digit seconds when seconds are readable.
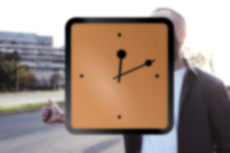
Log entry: 12,11
